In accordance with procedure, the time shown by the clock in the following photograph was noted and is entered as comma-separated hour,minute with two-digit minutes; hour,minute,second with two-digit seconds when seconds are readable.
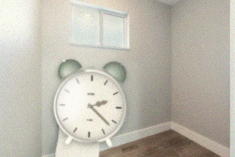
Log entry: 2,22
